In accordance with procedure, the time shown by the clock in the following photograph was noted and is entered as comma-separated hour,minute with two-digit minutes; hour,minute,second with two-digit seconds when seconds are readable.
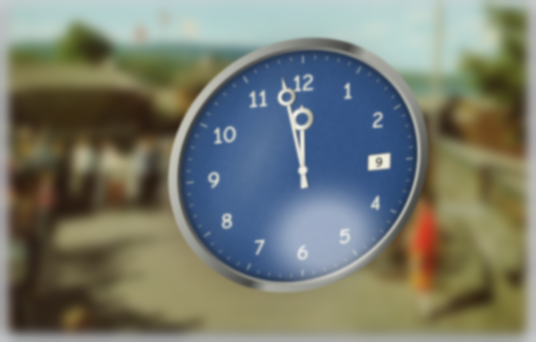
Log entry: 11,58
